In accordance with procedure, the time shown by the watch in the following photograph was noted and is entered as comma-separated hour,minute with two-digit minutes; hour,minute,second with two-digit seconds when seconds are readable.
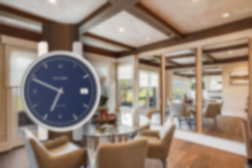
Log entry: 6,49
